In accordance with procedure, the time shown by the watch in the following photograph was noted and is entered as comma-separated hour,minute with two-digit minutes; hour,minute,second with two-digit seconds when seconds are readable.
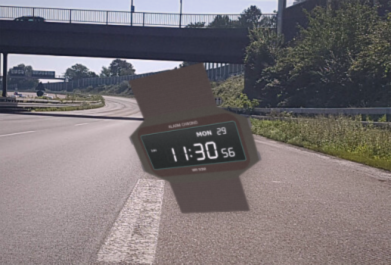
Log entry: 11,30
